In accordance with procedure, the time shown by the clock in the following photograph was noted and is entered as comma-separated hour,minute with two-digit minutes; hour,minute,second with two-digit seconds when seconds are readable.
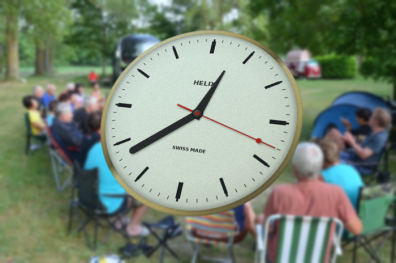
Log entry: 12,38,18
